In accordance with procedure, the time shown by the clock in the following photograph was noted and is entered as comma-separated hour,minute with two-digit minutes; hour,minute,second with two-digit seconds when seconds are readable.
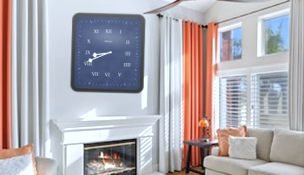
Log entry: 8,41
